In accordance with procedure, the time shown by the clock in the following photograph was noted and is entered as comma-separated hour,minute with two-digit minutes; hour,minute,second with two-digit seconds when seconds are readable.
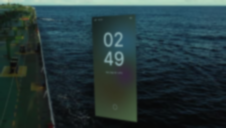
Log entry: 2,49
